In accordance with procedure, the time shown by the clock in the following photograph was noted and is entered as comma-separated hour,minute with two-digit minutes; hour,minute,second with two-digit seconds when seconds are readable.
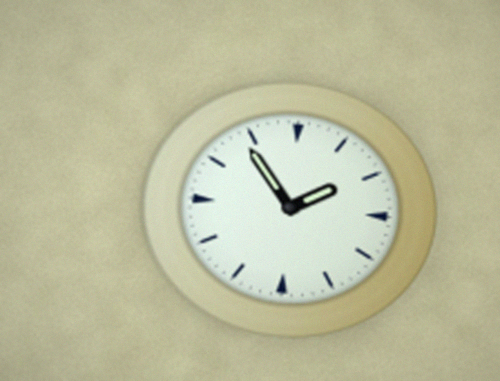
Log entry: 1,54
